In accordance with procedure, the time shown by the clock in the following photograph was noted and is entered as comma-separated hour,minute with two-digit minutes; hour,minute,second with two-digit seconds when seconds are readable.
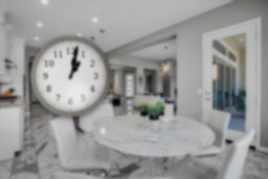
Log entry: 1,02
